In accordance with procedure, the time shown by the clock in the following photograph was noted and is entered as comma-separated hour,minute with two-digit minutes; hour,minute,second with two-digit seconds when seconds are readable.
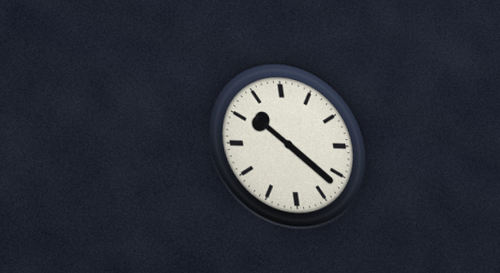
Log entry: 10,22
